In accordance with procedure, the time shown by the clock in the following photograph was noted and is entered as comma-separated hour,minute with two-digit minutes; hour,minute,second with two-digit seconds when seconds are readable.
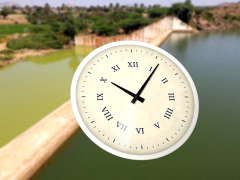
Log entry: 10,06
